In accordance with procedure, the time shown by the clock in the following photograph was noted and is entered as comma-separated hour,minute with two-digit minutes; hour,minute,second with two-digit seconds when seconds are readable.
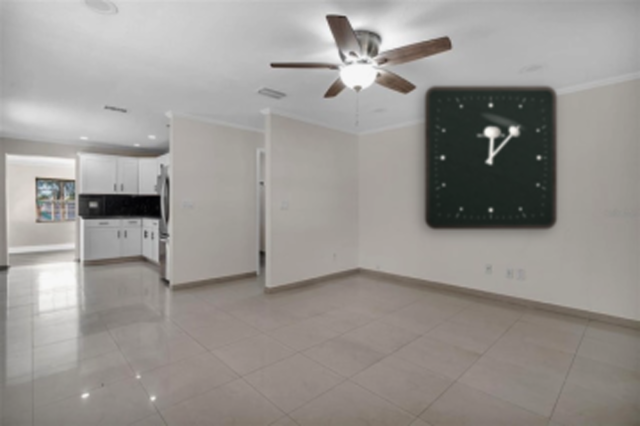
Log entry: 12,07
